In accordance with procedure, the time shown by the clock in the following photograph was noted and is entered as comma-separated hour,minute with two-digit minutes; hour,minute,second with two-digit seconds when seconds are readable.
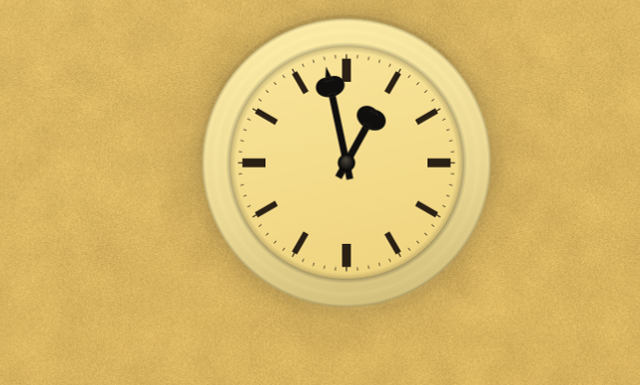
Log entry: 12,58
